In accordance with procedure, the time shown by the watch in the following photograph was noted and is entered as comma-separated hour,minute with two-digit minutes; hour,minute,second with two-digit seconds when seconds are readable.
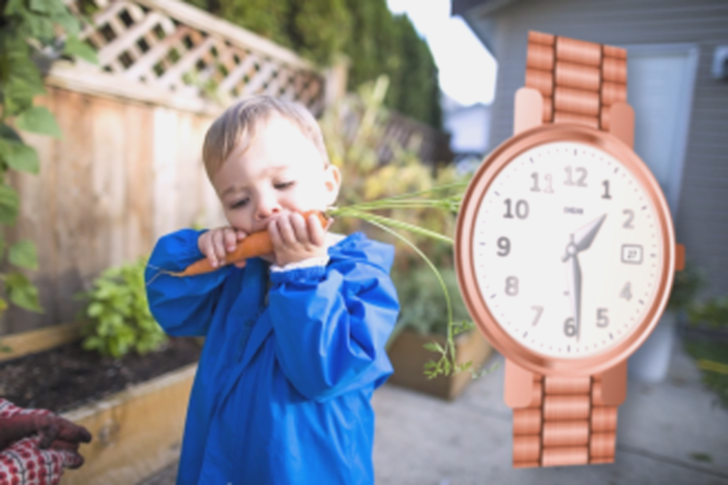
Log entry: 1,29
